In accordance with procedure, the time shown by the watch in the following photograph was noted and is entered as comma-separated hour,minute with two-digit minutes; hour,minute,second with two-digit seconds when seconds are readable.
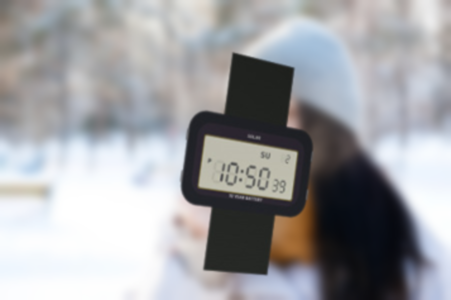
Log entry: 10,50,39
